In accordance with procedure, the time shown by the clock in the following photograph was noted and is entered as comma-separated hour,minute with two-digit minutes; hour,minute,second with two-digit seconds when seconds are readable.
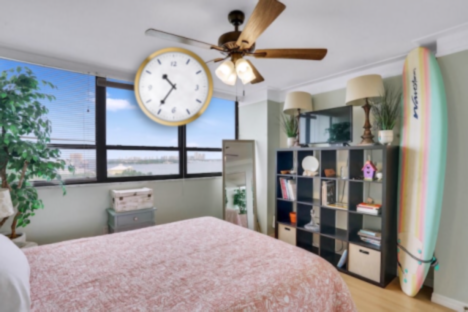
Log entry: 10,36
